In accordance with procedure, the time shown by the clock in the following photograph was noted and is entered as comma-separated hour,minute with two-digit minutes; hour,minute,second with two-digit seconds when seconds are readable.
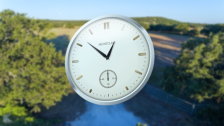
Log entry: 12,52
